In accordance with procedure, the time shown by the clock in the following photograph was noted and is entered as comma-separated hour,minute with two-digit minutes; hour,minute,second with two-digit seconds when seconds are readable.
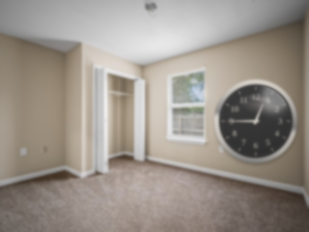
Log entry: 12,45
